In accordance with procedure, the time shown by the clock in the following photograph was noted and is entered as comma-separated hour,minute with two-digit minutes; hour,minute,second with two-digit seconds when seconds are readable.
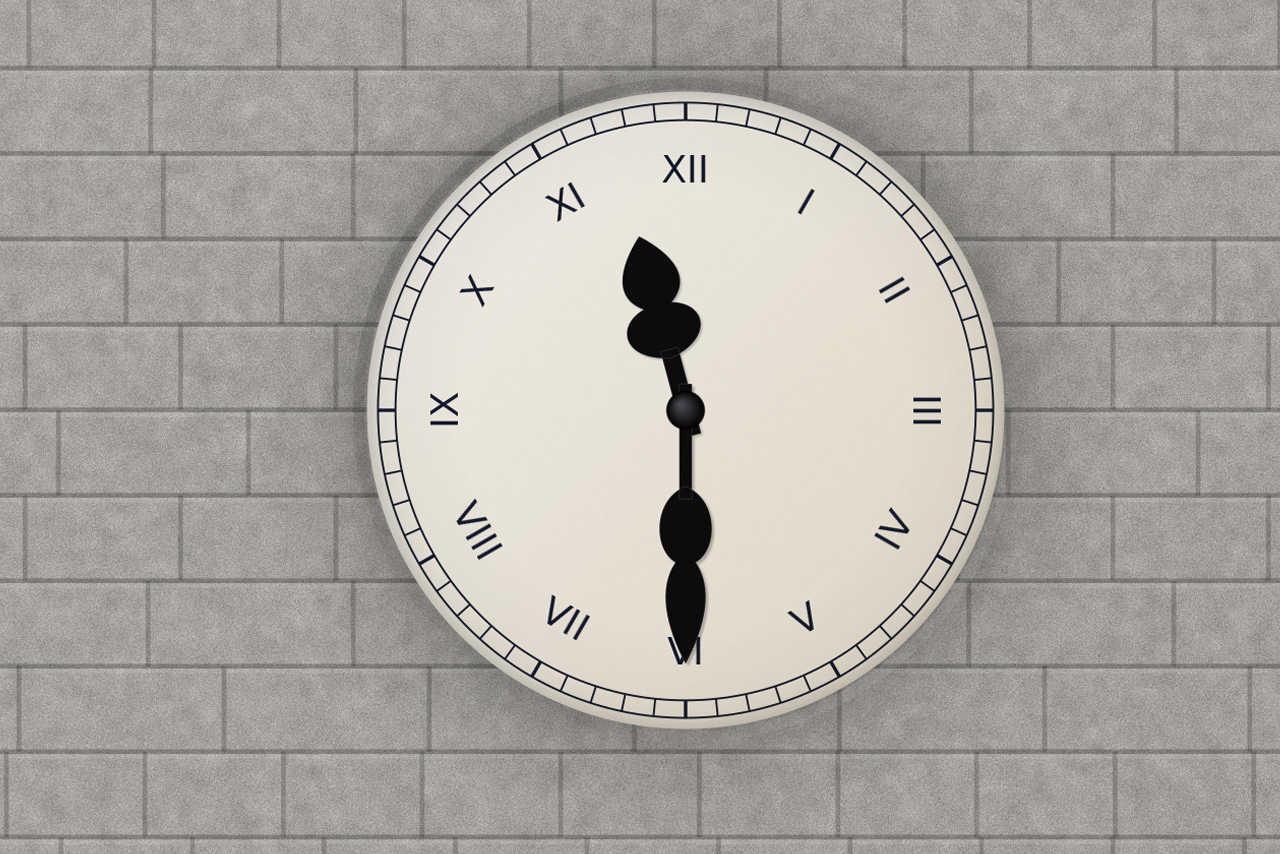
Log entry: 11,30
